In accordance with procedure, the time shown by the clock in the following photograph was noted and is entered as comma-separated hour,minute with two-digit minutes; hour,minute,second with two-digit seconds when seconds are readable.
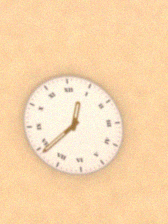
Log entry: 12,39
